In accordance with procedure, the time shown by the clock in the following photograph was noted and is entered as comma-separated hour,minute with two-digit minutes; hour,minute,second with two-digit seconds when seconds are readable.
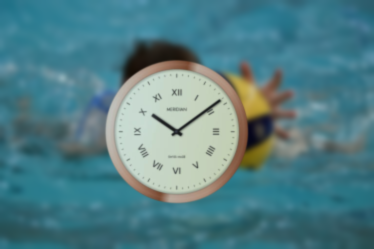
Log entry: 10,09
